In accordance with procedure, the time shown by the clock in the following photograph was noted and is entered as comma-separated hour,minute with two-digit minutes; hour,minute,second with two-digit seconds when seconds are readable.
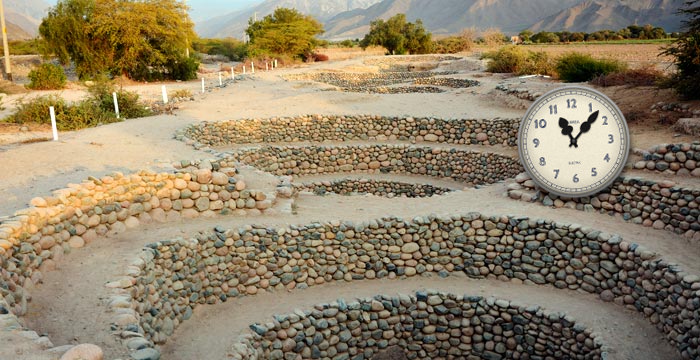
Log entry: 11,07
